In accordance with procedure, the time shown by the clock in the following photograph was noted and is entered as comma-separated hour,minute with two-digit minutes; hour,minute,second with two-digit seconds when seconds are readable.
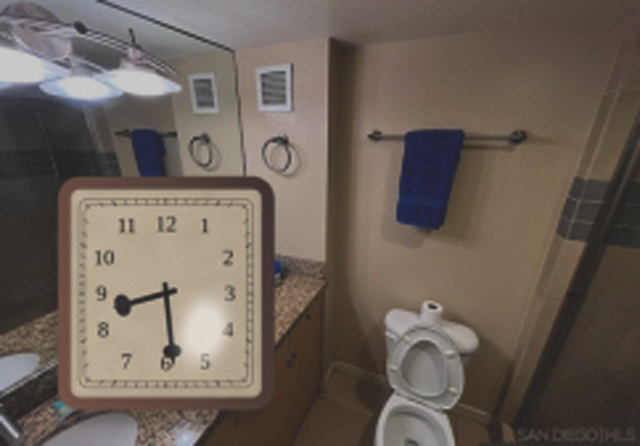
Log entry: 8,29
